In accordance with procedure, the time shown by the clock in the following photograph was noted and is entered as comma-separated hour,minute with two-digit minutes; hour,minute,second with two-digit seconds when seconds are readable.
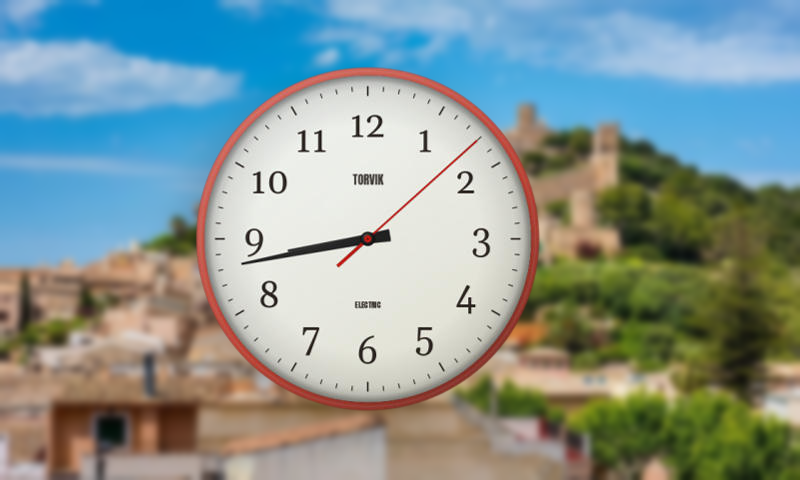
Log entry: 8,43,08
